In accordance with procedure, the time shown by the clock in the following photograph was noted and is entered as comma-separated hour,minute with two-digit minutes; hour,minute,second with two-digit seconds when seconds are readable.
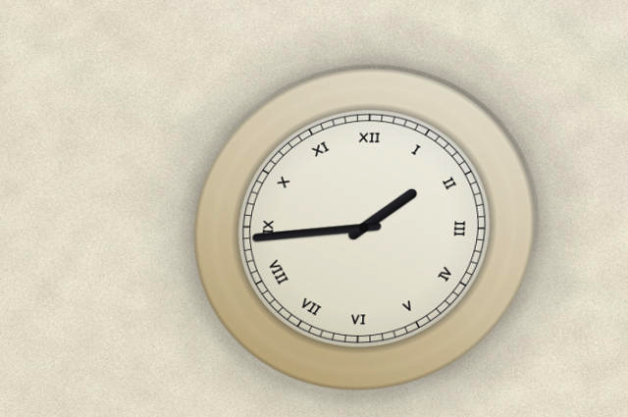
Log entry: 1,44
